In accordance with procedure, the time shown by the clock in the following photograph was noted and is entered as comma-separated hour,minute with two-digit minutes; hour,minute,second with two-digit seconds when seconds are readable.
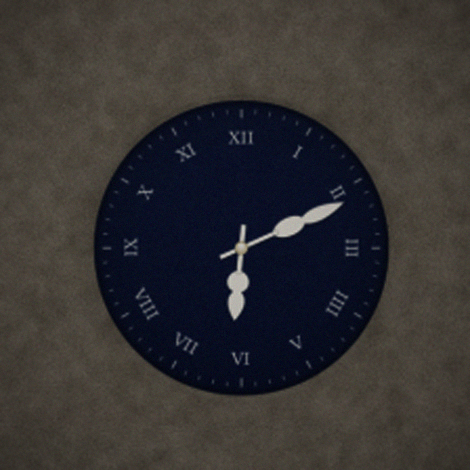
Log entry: 6,11
